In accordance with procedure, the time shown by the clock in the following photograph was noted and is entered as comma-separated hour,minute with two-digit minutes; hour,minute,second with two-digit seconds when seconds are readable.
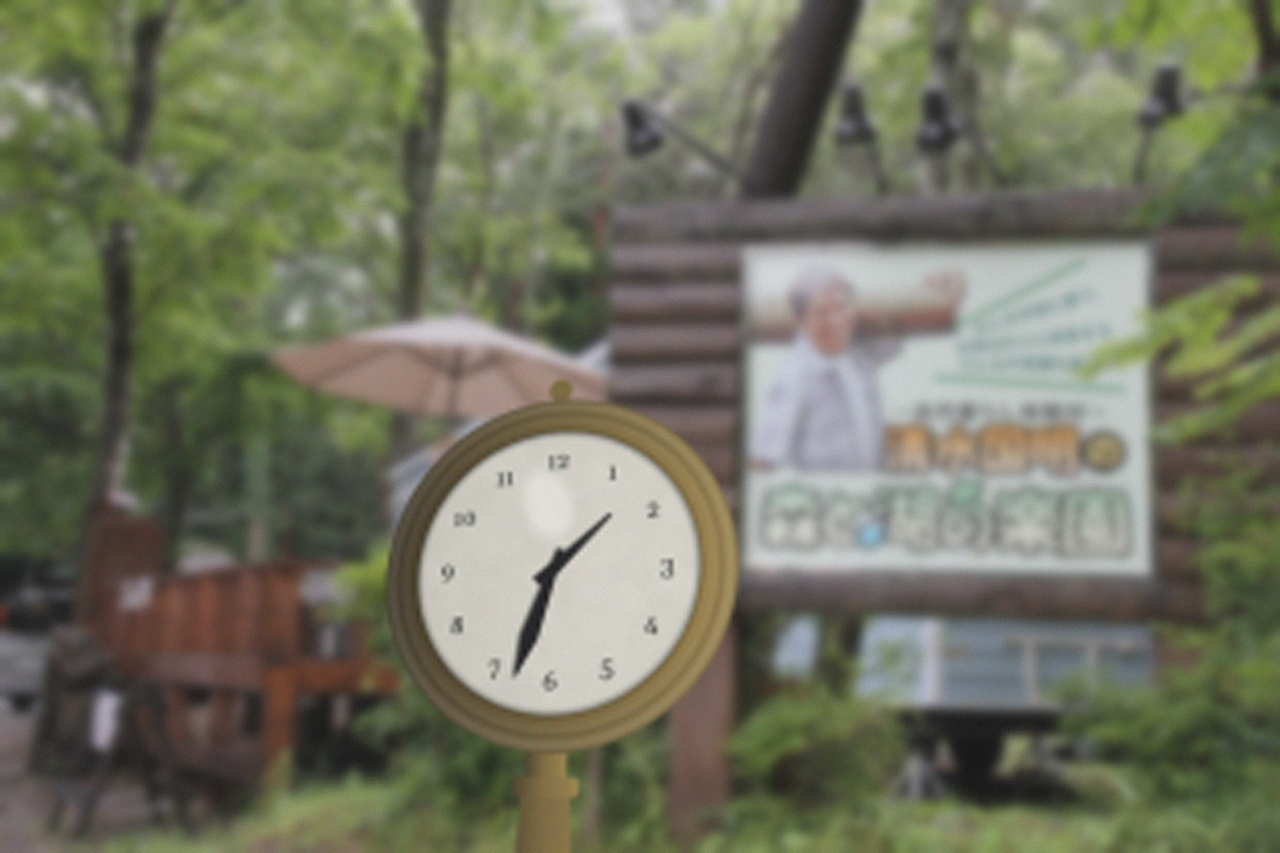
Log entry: 1,33
